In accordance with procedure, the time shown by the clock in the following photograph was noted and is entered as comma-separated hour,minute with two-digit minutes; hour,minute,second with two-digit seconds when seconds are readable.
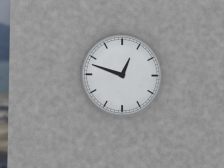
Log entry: 12,48
